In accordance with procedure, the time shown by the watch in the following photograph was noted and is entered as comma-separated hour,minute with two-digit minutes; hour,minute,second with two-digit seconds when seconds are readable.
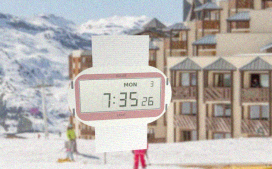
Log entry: 7,35,26
